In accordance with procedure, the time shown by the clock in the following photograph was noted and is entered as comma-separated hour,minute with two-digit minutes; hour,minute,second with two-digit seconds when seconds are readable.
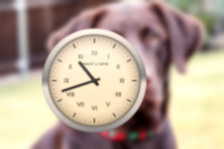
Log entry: 10,42
